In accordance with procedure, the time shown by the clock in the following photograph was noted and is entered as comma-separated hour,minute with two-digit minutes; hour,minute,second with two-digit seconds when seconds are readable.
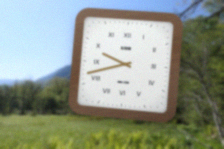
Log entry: 9,42
